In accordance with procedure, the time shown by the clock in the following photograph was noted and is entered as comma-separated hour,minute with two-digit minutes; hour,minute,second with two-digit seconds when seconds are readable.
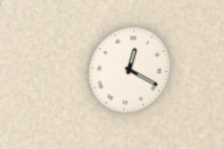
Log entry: 12,19
